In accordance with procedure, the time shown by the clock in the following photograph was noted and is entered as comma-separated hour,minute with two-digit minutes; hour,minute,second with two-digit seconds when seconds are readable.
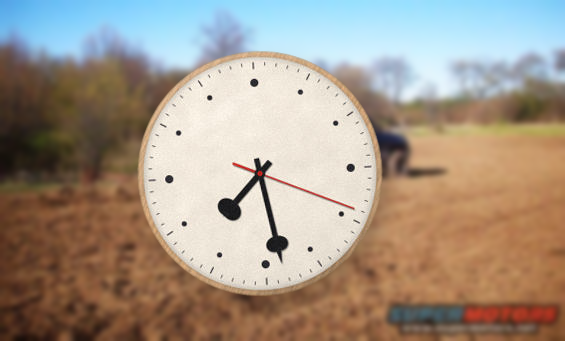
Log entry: 7,28,19
